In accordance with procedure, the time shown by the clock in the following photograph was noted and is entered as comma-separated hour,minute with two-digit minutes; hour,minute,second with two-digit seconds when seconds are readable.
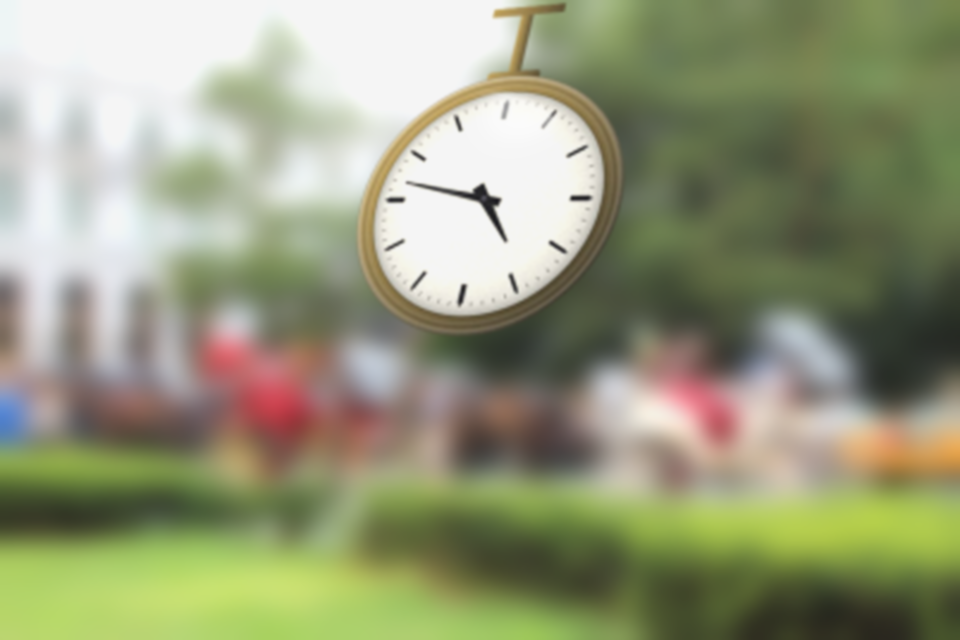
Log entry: 4,47
